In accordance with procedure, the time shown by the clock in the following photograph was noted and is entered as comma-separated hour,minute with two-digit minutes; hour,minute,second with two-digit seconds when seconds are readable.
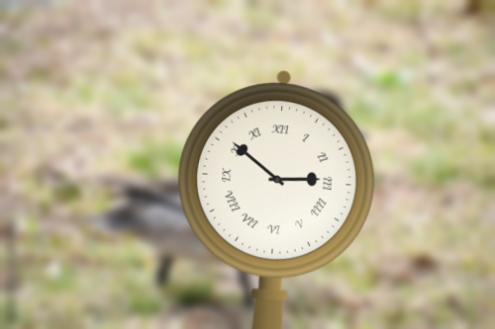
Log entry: 2,51
